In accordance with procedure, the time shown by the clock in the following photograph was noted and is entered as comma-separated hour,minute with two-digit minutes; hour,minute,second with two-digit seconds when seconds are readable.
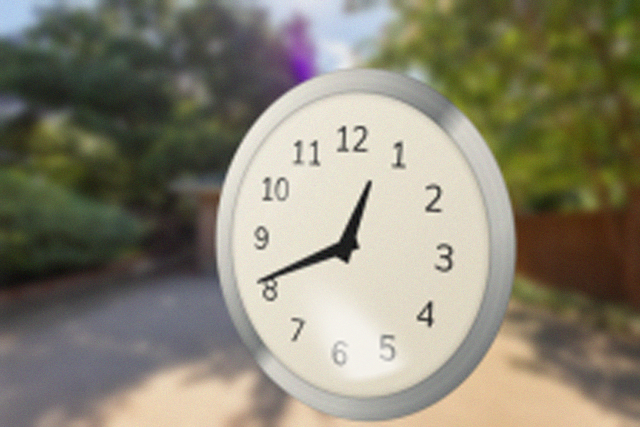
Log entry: 12,41
